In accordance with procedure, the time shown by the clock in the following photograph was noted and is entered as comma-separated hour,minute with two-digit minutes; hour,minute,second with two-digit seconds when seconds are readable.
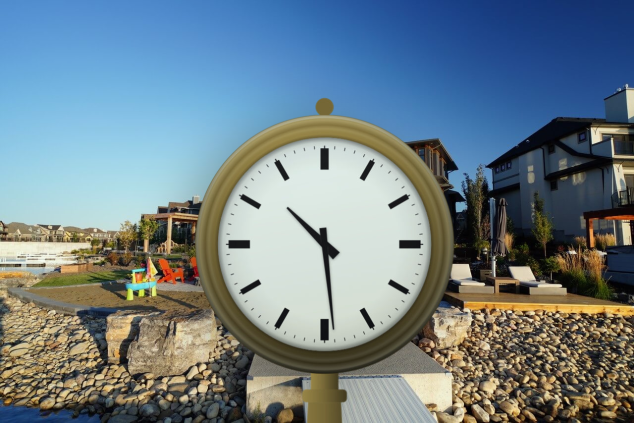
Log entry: 10,29
